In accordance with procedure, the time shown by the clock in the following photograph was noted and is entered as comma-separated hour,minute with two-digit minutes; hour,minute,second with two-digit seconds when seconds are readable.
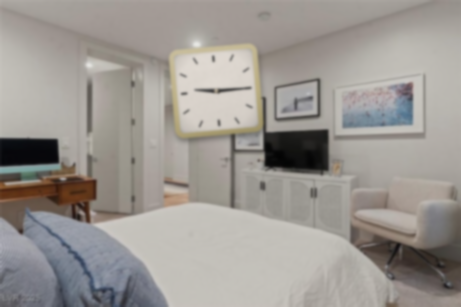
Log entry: 9,15
